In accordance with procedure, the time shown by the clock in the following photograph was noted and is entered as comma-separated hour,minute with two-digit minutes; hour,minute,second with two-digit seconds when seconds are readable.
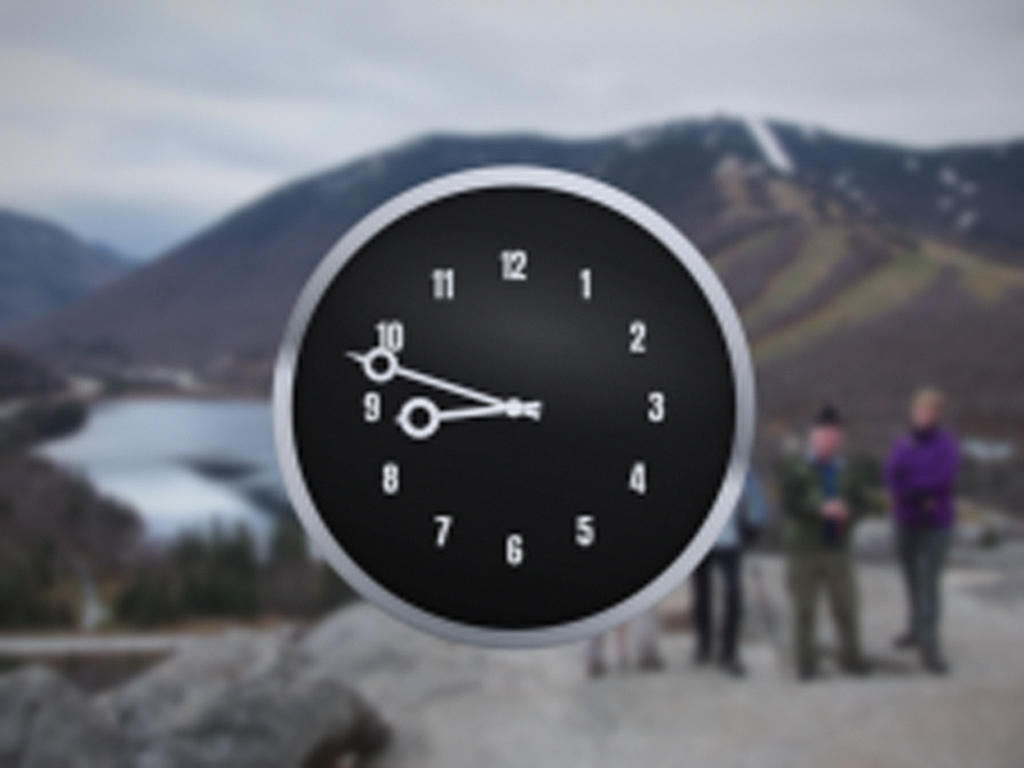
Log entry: 8,48
